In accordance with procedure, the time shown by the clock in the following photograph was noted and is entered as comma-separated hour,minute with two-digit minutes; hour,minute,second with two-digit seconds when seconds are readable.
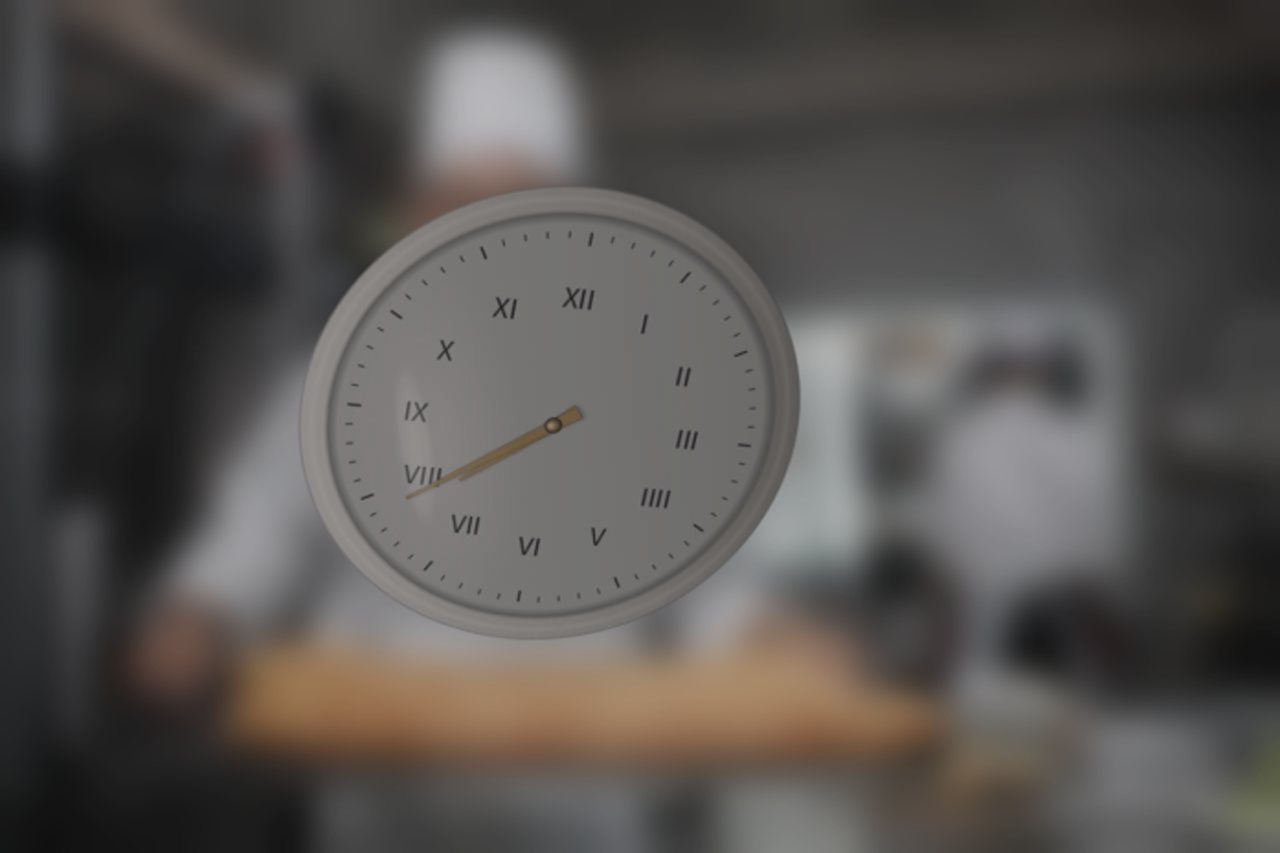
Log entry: 7,39
